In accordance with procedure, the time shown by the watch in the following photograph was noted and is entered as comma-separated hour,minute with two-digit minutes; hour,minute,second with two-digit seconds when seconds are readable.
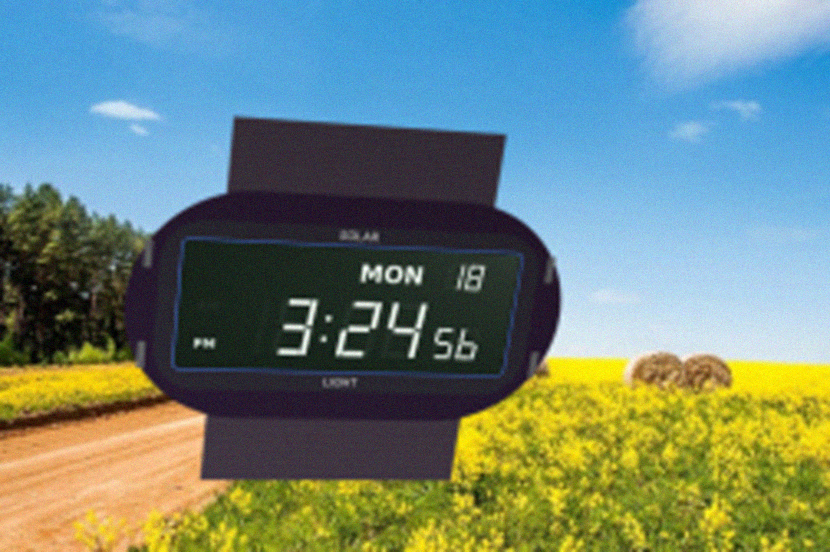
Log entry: 3,24,56
